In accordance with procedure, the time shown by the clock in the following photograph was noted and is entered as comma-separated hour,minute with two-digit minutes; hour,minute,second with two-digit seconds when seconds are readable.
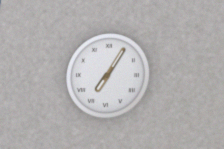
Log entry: 7,05
